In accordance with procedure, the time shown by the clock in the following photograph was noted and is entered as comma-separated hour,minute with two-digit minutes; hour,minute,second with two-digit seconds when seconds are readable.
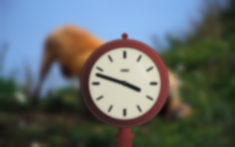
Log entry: 3,48
